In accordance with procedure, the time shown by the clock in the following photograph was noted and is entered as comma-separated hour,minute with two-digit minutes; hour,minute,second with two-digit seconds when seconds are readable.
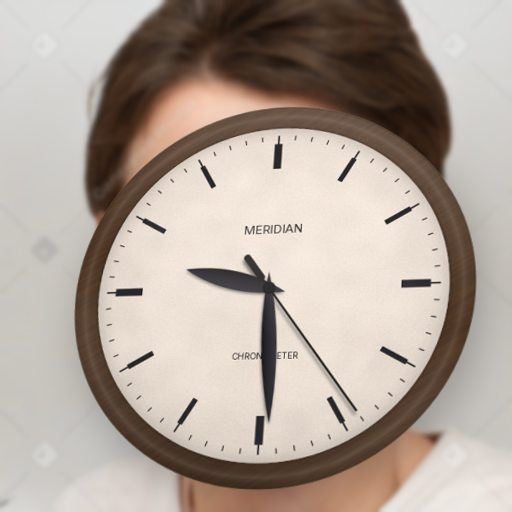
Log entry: 9,29,24
